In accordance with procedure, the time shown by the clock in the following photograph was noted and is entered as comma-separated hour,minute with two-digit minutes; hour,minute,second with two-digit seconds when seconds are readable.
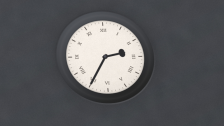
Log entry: 2,35
